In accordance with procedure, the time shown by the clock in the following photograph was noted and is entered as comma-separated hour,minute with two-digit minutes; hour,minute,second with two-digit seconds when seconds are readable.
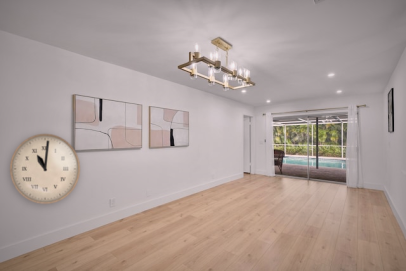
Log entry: 11,01
